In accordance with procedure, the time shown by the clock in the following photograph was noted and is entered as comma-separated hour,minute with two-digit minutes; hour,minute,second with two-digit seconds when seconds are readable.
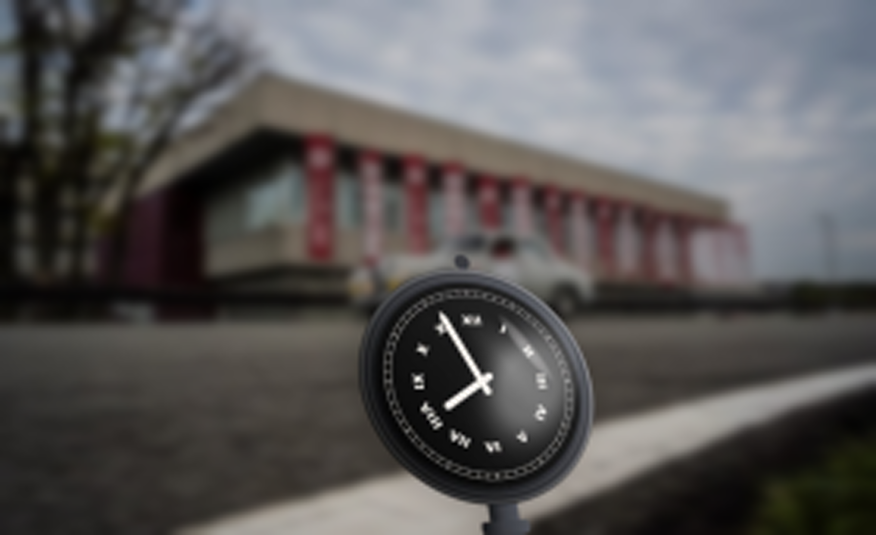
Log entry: 7,56
